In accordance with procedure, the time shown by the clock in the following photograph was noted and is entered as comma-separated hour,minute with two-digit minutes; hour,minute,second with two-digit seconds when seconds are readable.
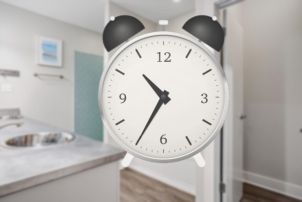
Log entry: 10,35
